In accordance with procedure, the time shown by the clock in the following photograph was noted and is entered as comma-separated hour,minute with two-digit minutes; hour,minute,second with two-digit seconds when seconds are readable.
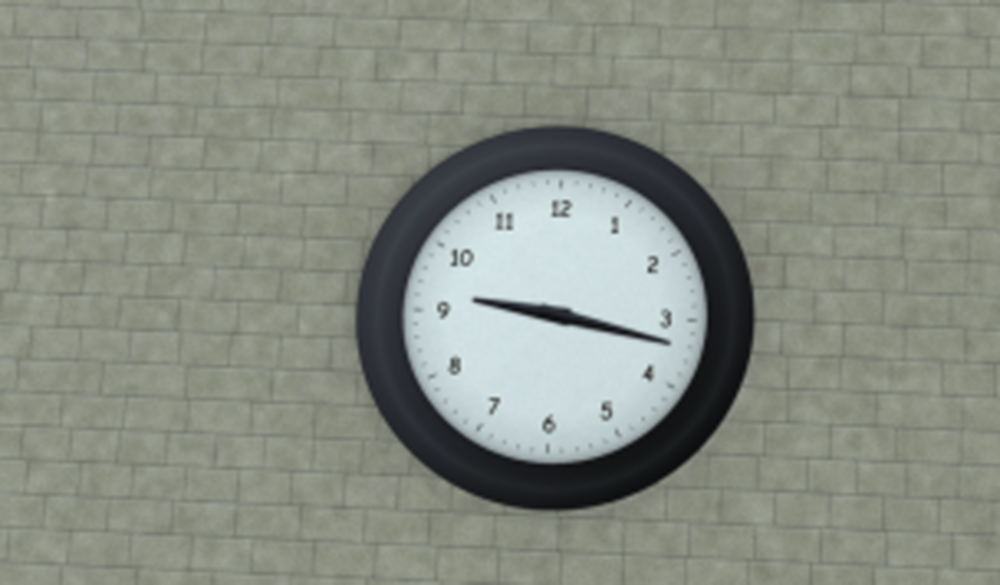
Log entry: 9,17
